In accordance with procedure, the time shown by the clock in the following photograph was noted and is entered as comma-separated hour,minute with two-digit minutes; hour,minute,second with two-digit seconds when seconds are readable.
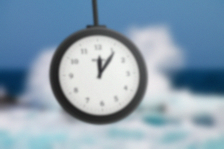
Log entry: 12,06
